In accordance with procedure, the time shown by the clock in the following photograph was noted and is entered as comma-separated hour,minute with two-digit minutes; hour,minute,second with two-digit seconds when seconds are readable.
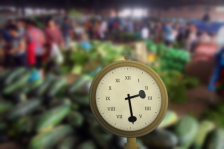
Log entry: 2,29
